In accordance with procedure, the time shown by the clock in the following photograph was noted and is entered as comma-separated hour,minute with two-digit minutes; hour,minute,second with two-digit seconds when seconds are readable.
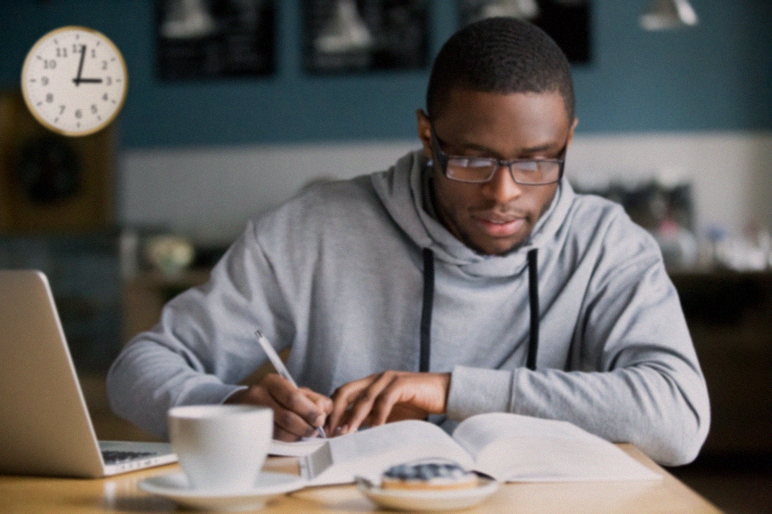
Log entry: 3,02
